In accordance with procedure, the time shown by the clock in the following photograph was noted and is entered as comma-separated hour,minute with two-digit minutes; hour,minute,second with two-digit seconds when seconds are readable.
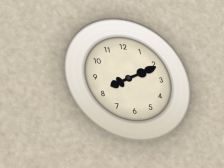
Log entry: 8,11
